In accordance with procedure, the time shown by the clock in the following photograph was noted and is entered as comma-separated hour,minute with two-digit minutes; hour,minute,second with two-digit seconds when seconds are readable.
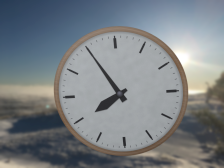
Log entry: 7,55
